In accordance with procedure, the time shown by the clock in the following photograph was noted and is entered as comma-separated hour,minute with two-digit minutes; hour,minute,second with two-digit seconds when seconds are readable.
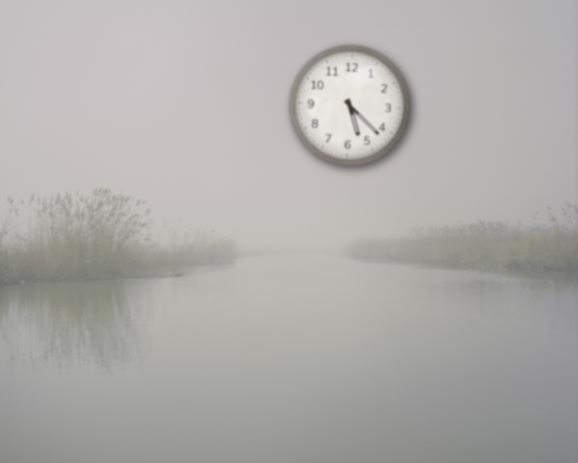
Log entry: 5,22
